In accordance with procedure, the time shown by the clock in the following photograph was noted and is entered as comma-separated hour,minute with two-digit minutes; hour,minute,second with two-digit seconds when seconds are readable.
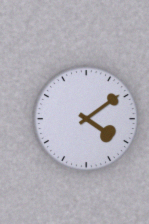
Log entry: 4,09
